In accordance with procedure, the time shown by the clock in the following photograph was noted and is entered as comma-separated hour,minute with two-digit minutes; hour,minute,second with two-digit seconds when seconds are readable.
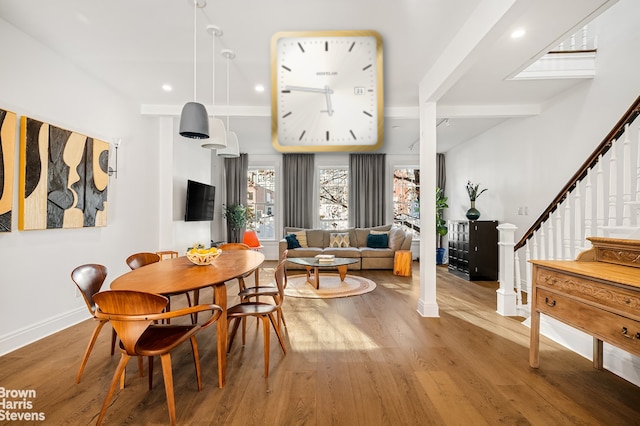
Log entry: 5,46
